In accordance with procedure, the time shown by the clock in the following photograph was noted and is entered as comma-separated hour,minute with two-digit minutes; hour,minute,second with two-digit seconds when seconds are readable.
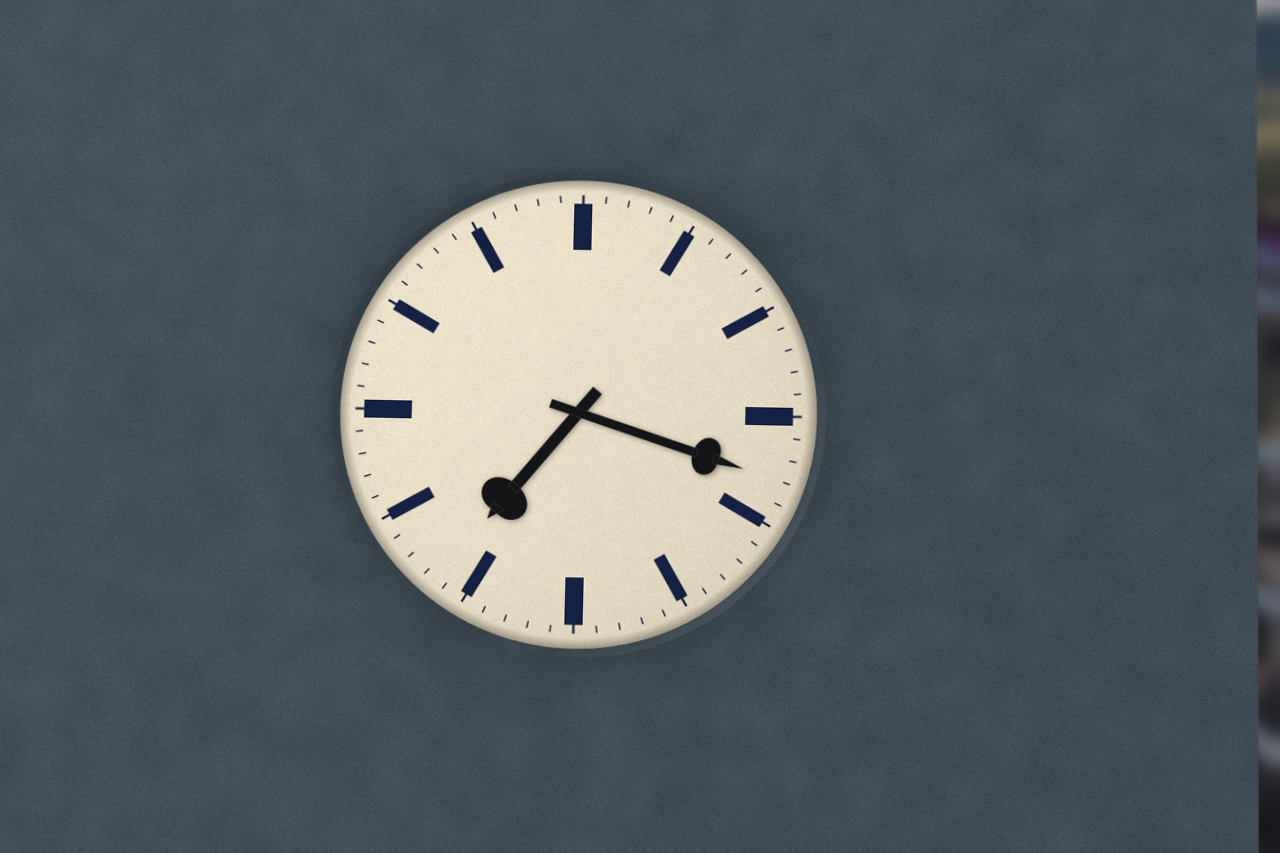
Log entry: 7,18
